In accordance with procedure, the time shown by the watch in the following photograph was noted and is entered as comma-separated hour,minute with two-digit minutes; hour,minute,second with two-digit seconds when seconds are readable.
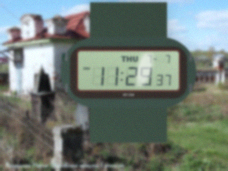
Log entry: 11,29
